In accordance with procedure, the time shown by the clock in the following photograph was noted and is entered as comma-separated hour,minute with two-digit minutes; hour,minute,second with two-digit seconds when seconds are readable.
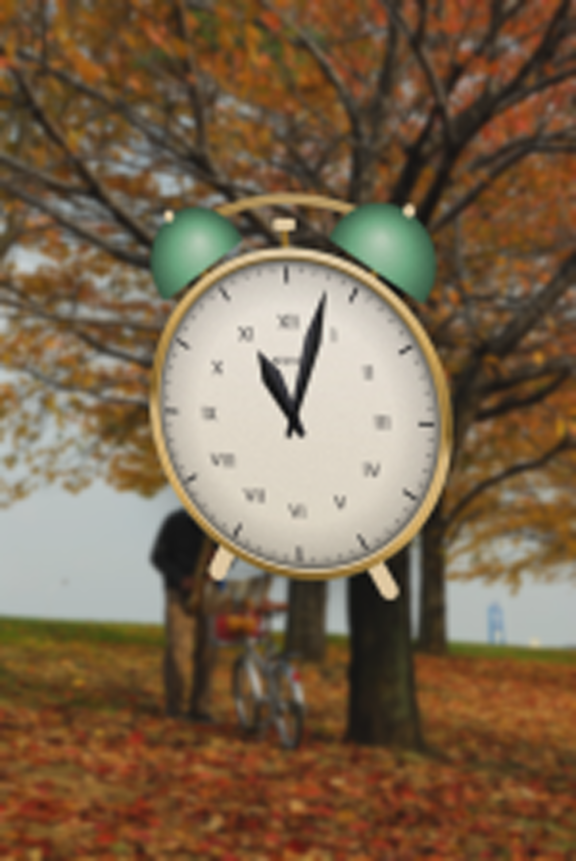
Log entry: 11,03
